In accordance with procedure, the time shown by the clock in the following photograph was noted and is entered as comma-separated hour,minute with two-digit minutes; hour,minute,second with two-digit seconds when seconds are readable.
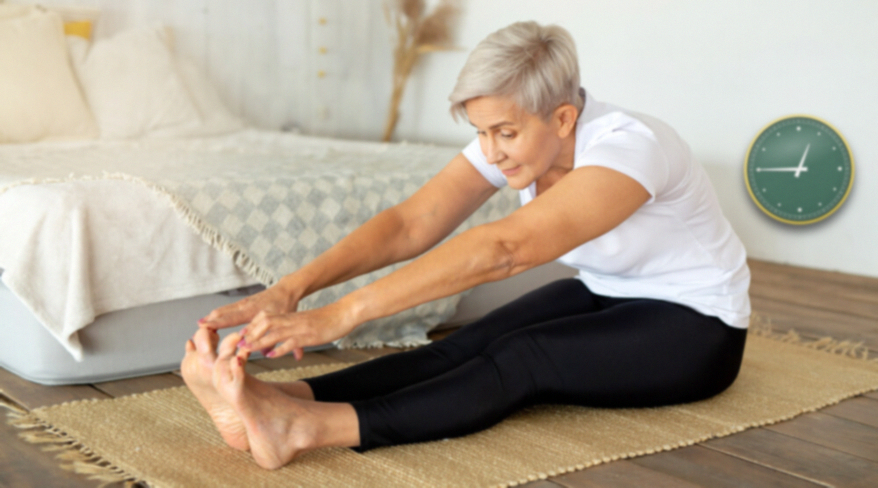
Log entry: 12,45
